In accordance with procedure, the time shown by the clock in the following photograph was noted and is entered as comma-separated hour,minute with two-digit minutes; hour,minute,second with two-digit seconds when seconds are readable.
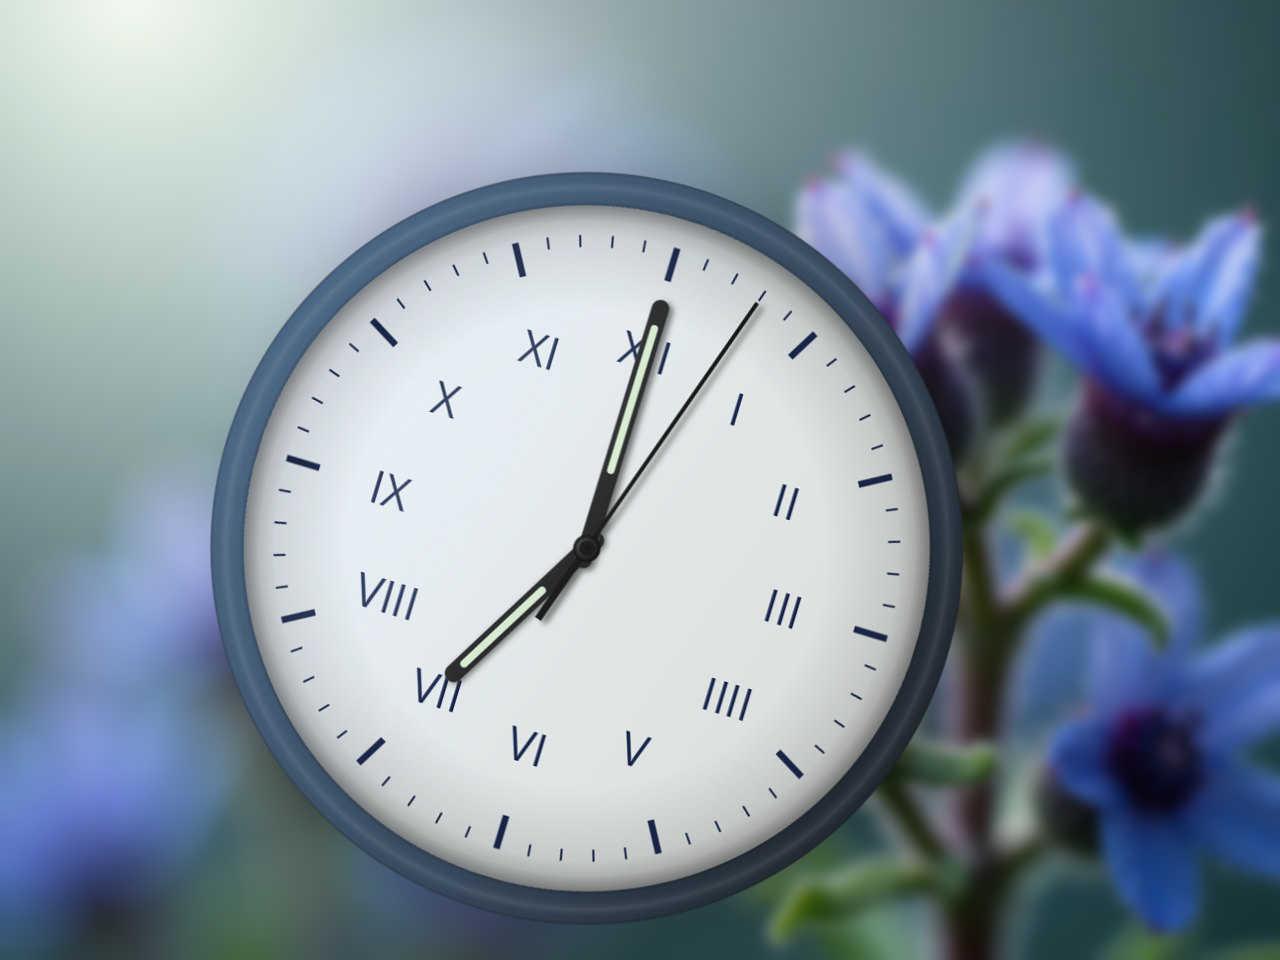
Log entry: 7,00,03
